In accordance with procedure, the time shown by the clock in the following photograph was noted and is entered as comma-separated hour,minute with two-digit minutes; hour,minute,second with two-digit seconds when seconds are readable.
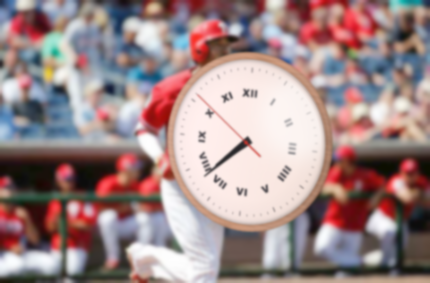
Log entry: 7,37,51
